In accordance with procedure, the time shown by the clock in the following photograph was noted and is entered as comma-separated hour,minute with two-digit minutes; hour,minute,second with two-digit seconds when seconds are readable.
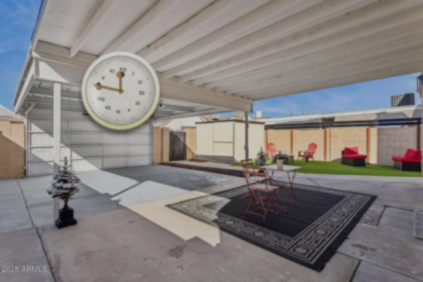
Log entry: 11,46
